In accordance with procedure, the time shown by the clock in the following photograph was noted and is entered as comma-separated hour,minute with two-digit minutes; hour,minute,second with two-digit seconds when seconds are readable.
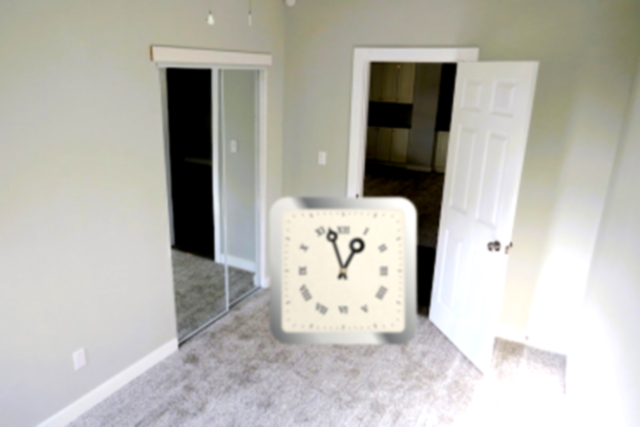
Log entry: 12,57
